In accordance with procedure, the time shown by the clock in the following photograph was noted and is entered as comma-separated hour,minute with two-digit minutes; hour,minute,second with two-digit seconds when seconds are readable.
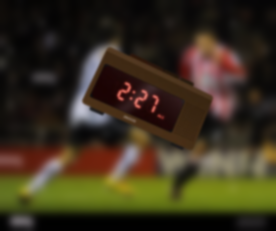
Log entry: 2,27
